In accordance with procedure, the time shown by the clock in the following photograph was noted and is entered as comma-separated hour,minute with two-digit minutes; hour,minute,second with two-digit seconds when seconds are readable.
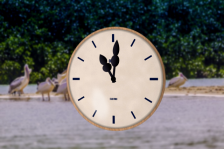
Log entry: 11,01
